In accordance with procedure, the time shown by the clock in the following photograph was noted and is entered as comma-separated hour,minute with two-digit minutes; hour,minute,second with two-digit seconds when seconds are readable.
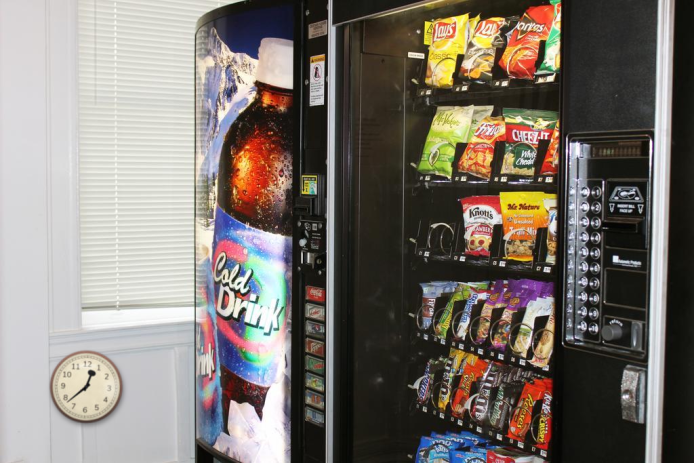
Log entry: 12,38
